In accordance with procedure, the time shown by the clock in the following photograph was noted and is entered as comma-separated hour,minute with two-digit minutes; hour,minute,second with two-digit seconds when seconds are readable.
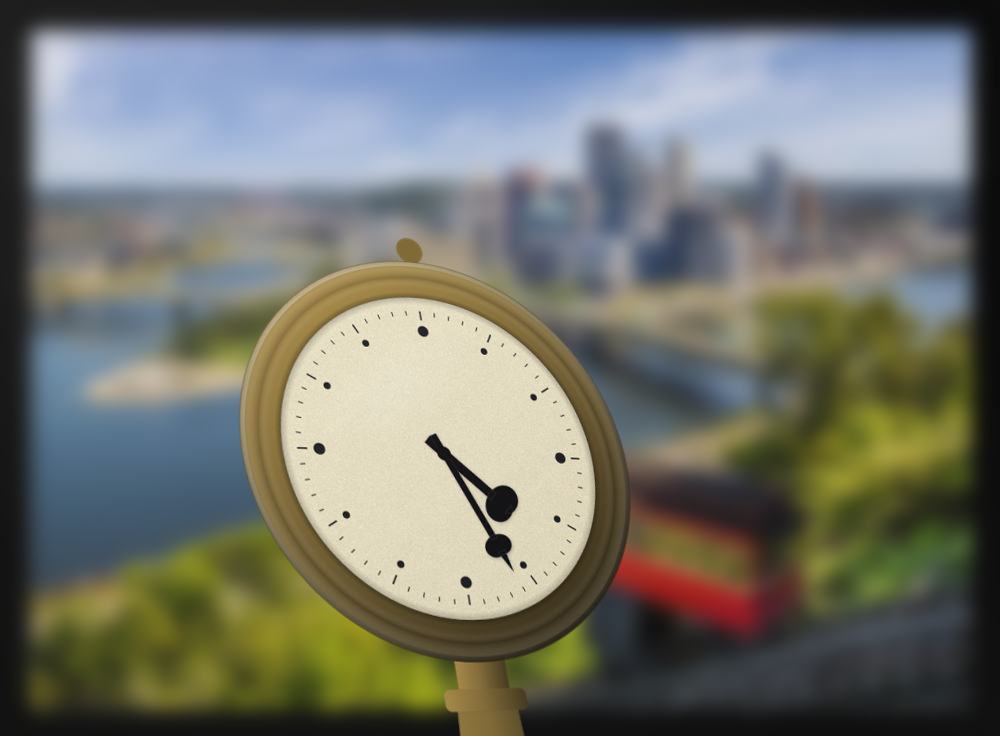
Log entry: 4,26
